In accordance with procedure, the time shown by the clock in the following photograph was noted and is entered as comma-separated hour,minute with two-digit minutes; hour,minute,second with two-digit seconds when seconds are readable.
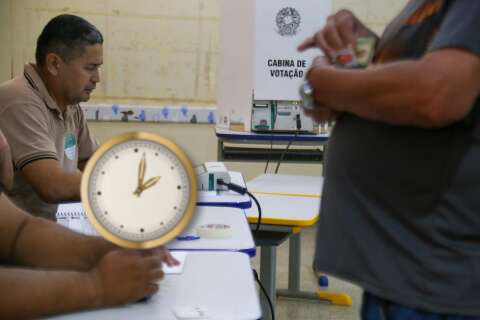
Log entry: 2,02
